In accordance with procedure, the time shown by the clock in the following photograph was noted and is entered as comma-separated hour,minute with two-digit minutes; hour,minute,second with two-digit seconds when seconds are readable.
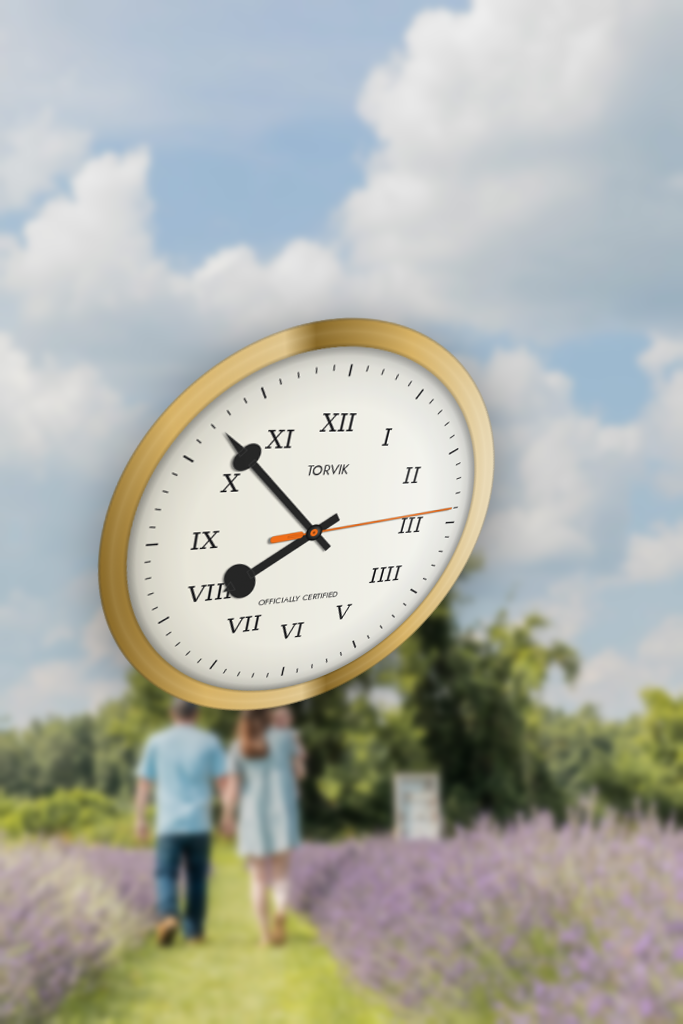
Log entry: 7,52,14
